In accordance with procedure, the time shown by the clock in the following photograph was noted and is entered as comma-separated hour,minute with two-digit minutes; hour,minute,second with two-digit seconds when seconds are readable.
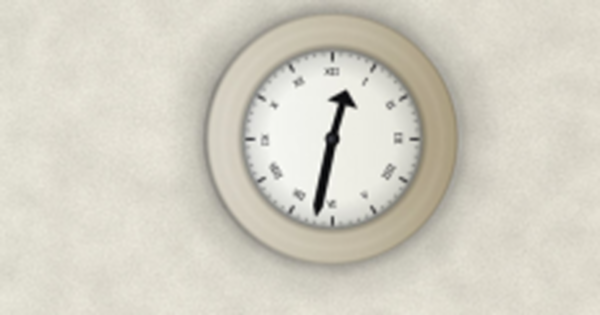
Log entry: 12,32
